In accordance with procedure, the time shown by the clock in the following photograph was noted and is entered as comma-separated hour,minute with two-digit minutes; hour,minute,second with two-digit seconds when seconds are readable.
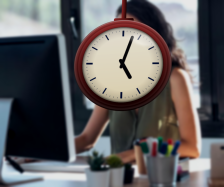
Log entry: 5,03
